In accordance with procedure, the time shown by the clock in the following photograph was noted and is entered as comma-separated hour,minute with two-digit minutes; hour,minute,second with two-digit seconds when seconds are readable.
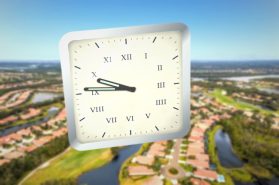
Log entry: 9,46
